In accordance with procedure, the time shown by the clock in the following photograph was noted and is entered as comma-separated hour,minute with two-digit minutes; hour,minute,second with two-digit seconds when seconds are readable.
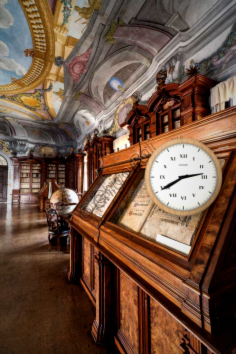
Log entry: 2,40
